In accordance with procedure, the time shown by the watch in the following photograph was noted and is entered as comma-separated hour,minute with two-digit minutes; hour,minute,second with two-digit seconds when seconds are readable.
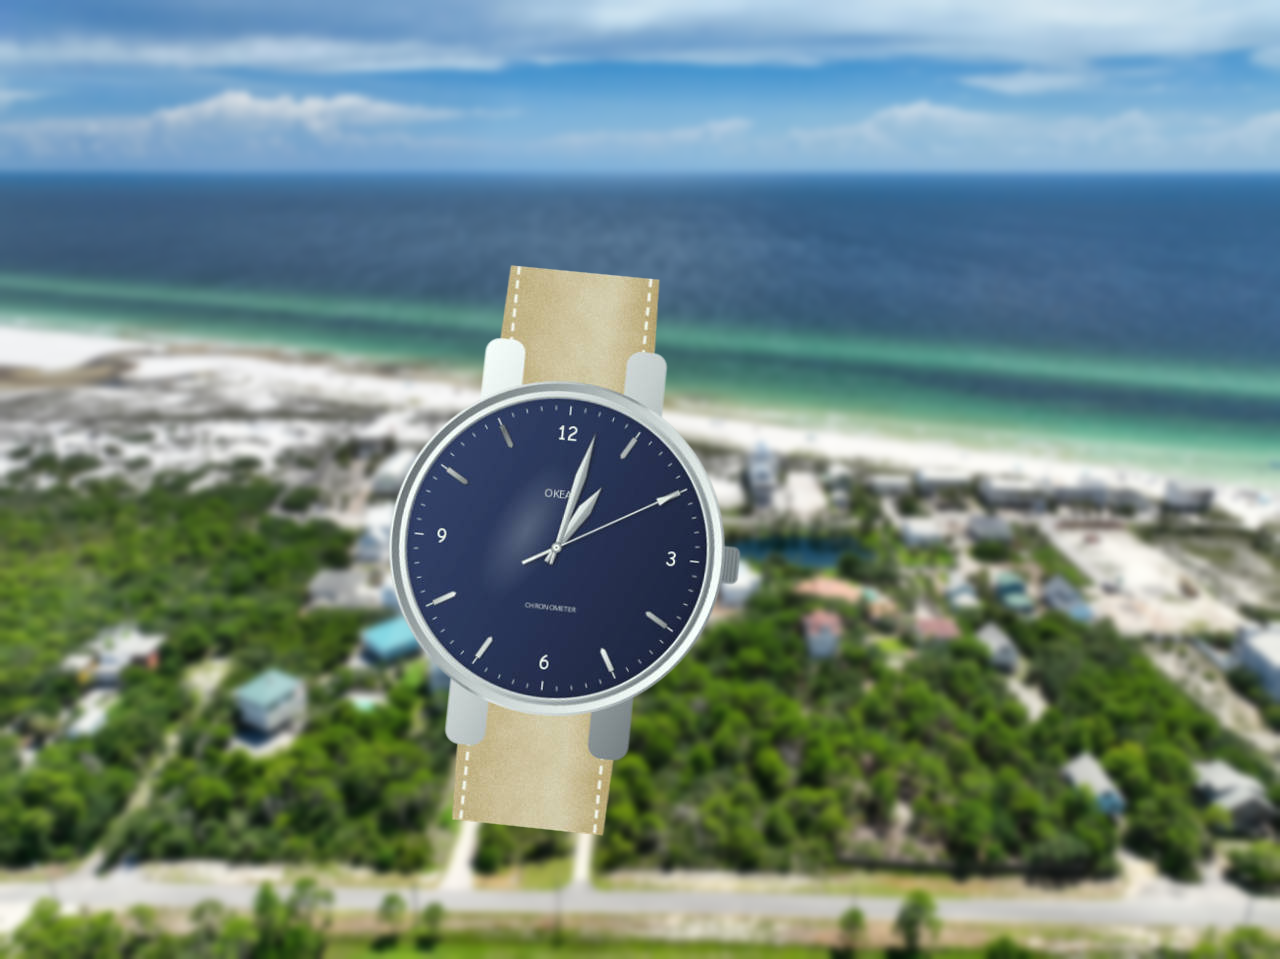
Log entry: 1,02,10
